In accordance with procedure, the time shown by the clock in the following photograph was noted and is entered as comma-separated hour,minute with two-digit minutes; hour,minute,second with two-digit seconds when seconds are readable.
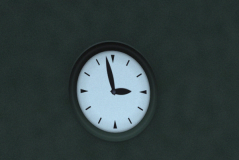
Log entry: 2,58
